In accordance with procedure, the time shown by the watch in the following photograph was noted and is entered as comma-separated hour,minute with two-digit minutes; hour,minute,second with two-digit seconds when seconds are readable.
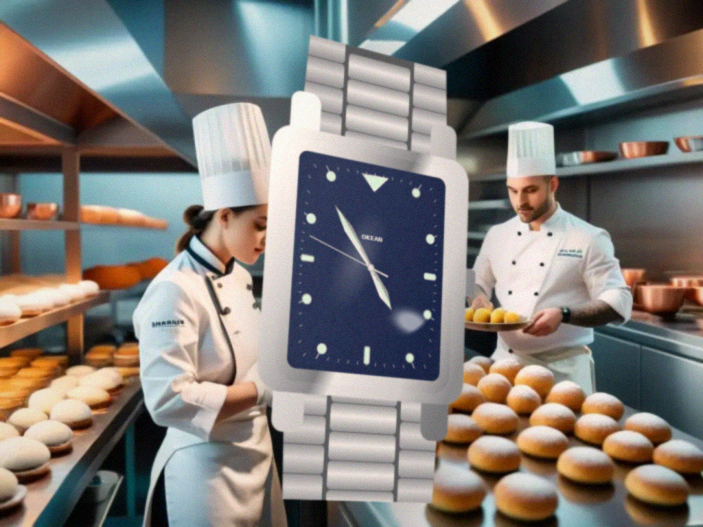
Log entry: 4,53,48
